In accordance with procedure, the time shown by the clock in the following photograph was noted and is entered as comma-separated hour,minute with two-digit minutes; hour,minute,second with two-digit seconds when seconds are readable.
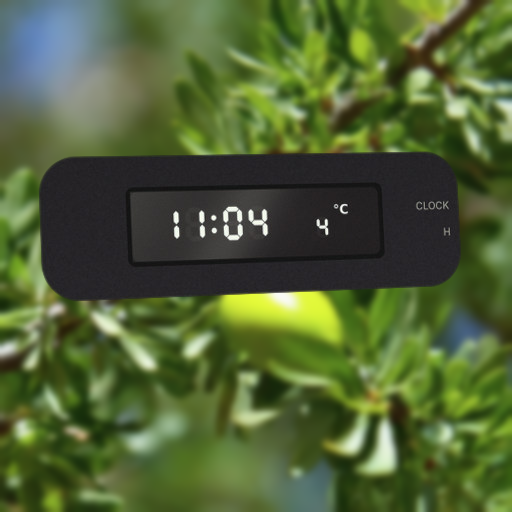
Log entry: 11,04
